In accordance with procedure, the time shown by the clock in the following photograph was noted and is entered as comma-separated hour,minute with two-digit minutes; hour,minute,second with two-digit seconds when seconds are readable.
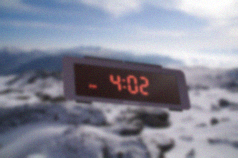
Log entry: 4,02
